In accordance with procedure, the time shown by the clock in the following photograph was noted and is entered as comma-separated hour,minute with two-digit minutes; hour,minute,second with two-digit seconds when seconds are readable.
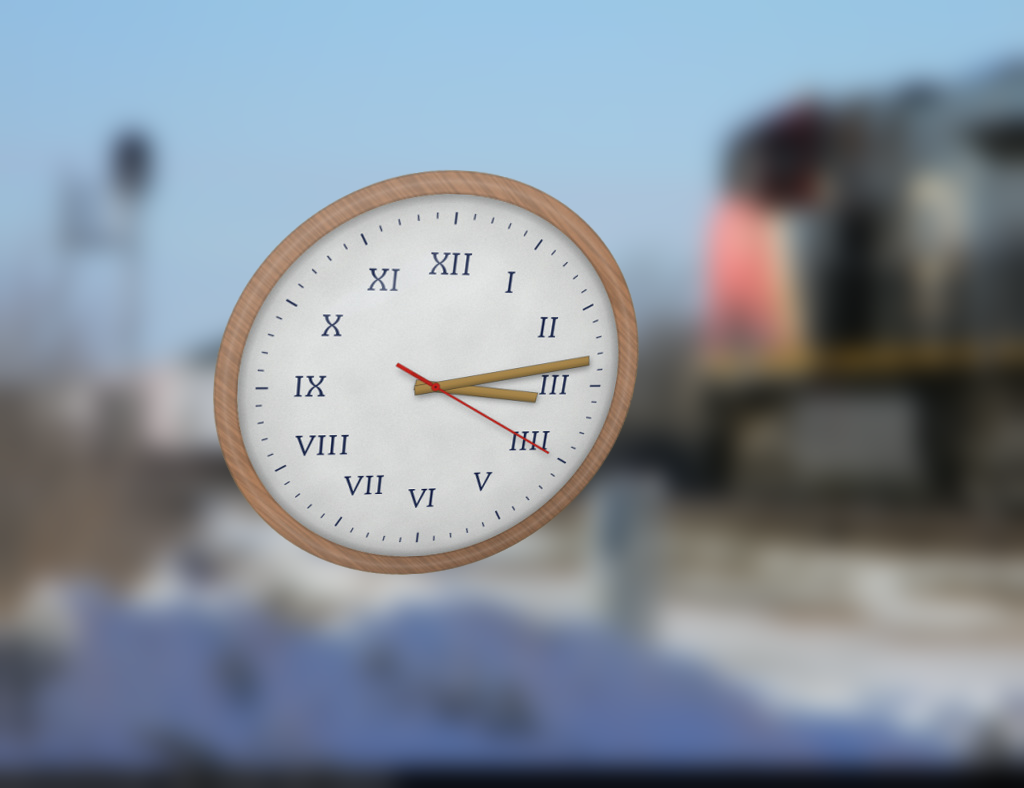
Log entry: 3,13,20
